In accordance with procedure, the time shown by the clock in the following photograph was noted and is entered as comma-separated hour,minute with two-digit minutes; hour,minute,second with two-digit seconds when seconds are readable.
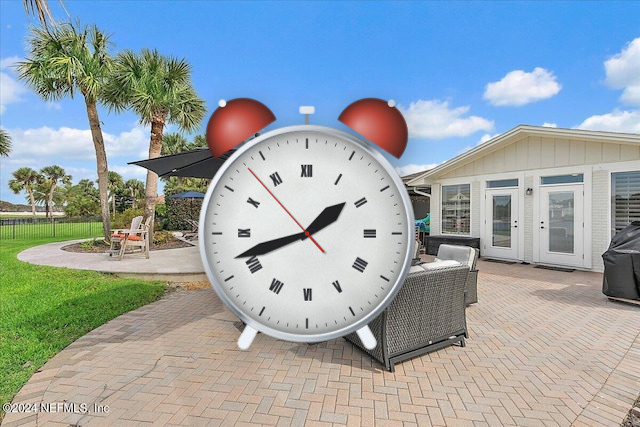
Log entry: 1,41,53
